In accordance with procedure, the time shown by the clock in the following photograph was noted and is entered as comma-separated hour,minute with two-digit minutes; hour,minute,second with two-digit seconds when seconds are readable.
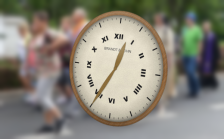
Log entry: 12,35
